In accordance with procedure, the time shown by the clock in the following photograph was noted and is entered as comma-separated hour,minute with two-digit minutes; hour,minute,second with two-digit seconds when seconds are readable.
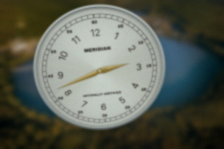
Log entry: 2,42
